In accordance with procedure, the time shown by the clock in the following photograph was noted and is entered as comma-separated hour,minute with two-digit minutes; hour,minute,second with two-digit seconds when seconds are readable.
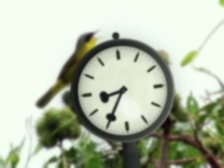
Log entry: 8,35
